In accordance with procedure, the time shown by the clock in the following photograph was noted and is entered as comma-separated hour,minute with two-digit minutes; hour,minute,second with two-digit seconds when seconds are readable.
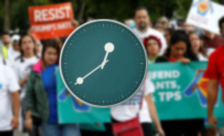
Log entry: 12,39
